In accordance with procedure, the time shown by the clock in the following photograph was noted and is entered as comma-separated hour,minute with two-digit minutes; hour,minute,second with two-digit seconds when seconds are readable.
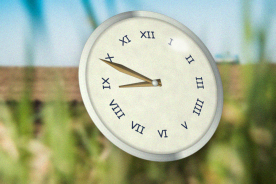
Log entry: 8,49
